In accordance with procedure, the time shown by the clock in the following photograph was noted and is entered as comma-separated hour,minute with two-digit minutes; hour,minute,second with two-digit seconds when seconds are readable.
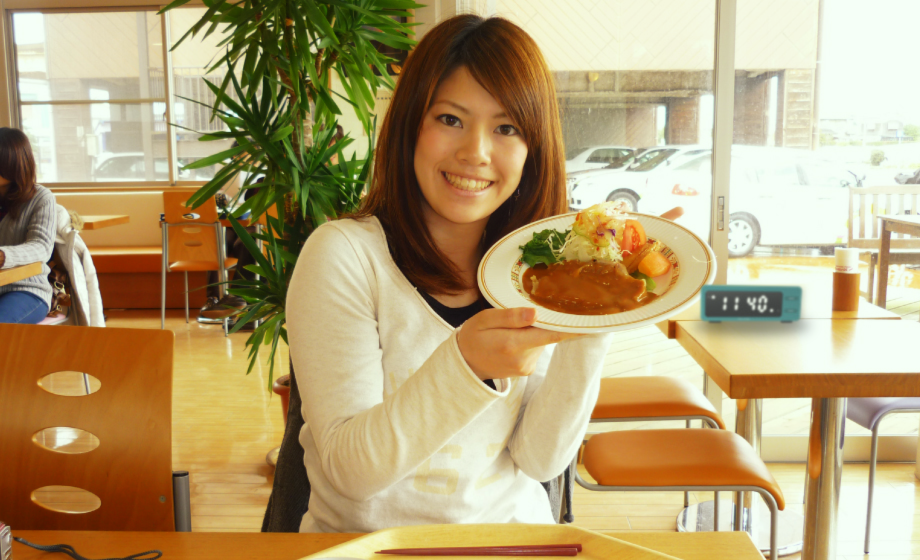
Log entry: 11,40
